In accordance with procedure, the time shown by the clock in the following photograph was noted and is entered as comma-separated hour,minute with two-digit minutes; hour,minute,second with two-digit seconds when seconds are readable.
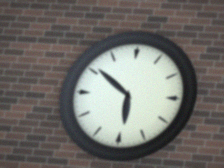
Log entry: 5,51
